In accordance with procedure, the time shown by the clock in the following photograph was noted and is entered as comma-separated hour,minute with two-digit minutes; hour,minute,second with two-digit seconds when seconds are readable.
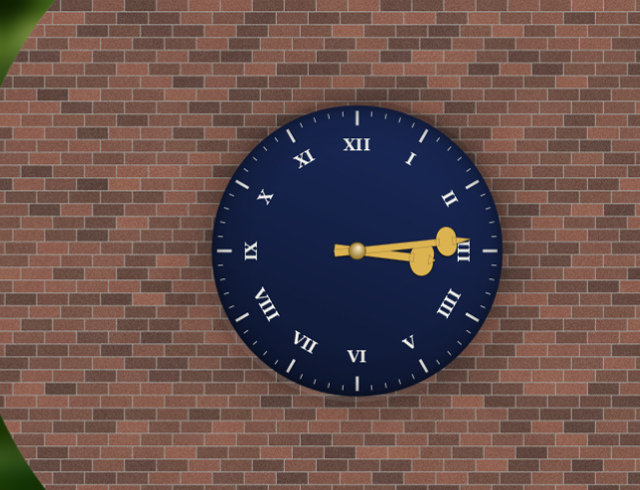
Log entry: 3,14
